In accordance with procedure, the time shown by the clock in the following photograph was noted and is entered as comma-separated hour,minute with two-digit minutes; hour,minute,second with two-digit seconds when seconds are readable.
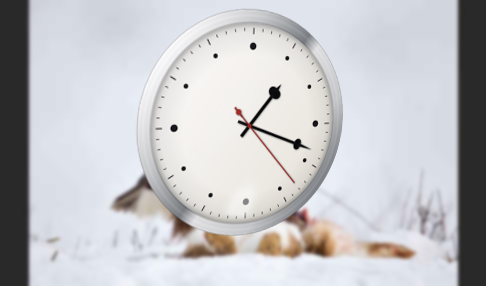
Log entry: 1,18,23
